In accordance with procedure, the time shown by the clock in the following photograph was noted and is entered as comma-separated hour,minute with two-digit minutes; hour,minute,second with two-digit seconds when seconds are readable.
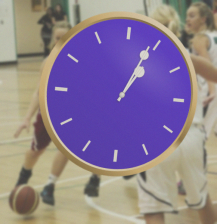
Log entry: 1,04
